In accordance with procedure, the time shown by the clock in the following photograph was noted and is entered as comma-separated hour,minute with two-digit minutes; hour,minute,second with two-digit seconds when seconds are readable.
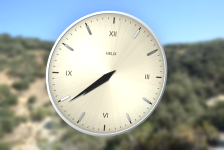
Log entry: 7,39
